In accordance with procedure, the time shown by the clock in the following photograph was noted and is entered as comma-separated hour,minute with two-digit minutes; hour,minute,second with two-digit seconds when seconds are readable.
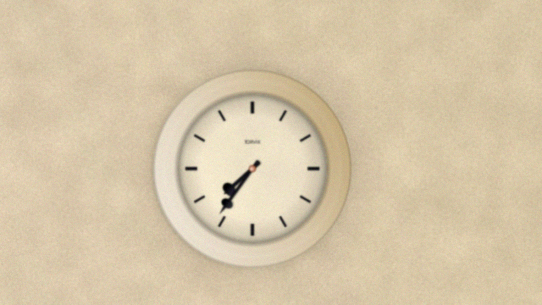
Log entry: 7,36
